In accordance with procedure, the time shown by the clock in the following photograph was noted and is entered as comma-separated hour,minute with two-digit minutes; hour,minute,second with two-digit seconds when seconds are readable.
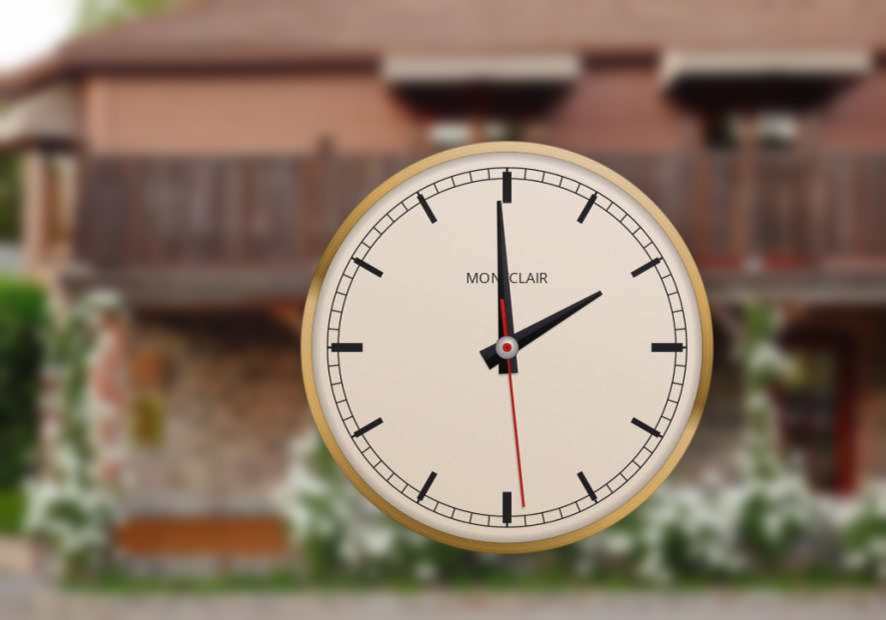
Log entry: 1,59,29
